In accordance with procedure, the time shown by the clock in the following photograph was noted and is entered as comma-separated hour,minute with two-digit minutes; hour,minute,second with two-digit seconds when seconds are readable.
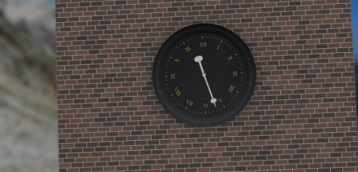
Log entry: 11,27
